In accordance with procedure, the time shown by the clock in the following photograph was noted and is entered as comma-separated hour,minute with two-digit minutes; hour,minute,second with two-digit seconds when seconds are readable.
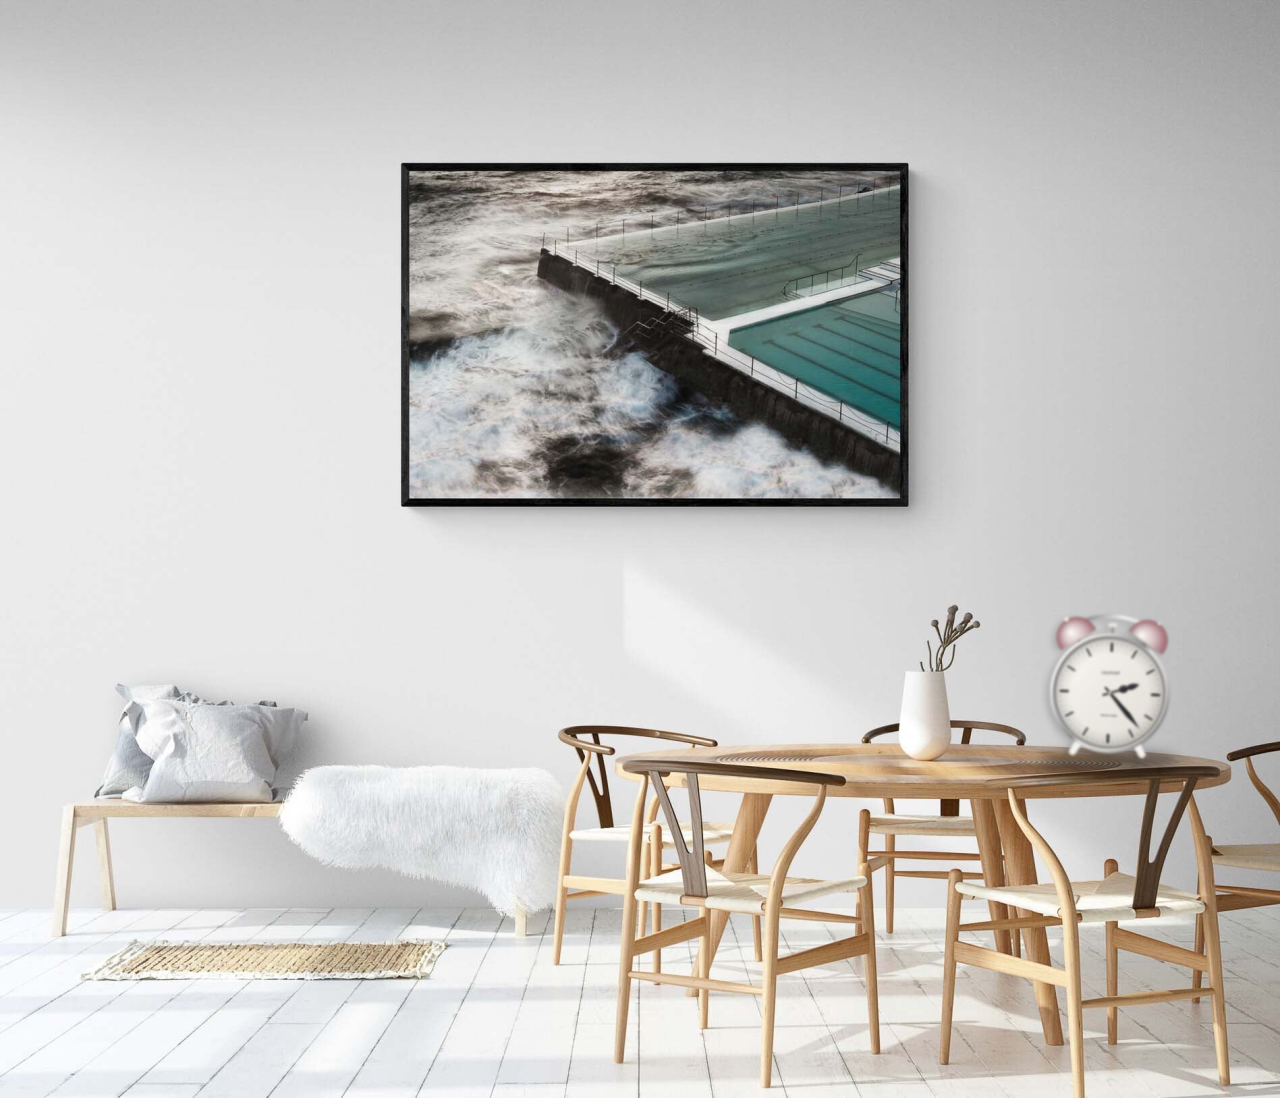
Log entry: 2,23
